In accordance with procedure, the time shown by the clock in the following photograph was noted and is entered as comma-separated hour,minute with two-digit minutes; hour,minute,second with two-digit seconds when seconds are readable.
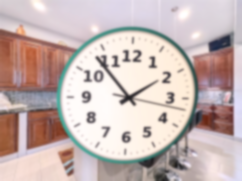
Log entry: 1,53,17
